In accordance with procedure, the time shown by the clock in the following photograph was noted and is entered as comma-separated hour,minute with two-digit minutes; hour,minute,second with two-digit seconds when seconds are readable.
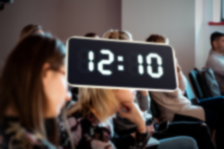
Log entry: 12,10
